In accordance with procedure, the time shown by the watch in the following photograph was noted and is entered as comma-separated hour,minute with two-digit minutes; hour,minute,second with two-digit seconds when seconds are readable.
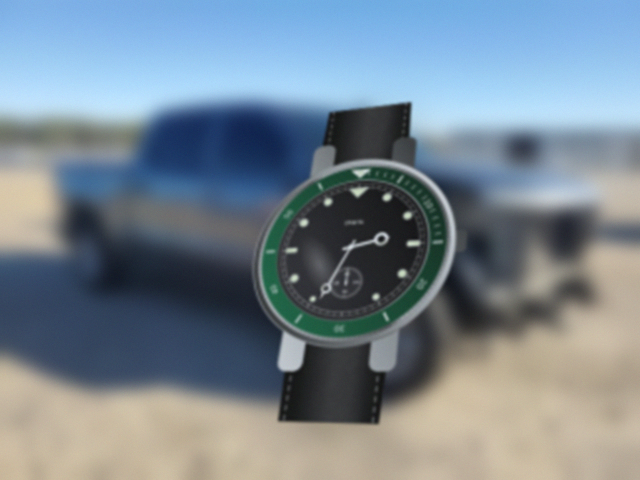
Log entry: 2,34
